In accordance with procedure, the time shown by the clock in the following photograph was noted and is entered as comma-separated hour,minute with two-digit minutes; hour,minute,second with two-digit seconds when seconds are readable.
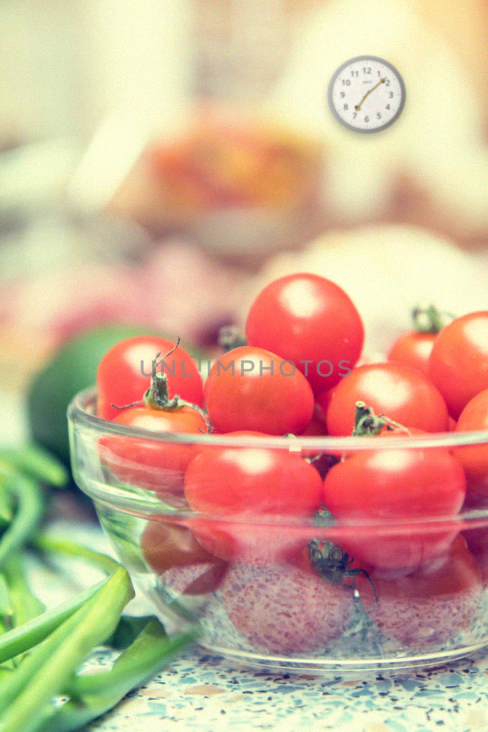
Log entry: 7,08
